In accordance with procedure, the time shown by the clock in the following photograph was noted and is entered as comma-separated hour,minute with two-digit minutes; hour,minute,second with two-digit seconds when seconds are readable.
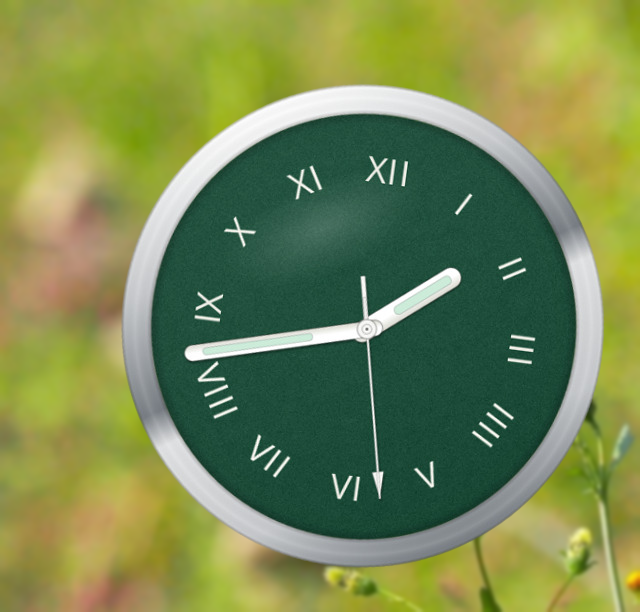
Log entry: 1,42,28
